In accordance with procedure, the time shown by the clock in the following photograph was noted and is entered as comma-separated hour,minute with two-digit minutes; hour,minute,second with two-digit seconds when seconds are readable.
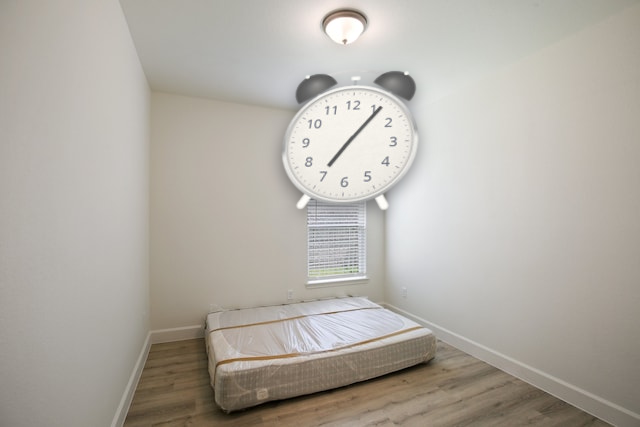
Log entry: 7,06
